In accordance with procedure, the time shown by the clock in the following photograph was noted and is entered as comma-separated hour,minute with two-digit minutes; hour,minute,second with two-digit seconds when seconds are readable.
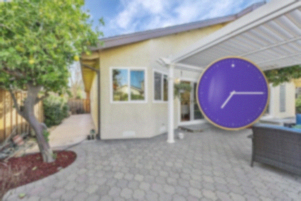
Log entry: 7,15
